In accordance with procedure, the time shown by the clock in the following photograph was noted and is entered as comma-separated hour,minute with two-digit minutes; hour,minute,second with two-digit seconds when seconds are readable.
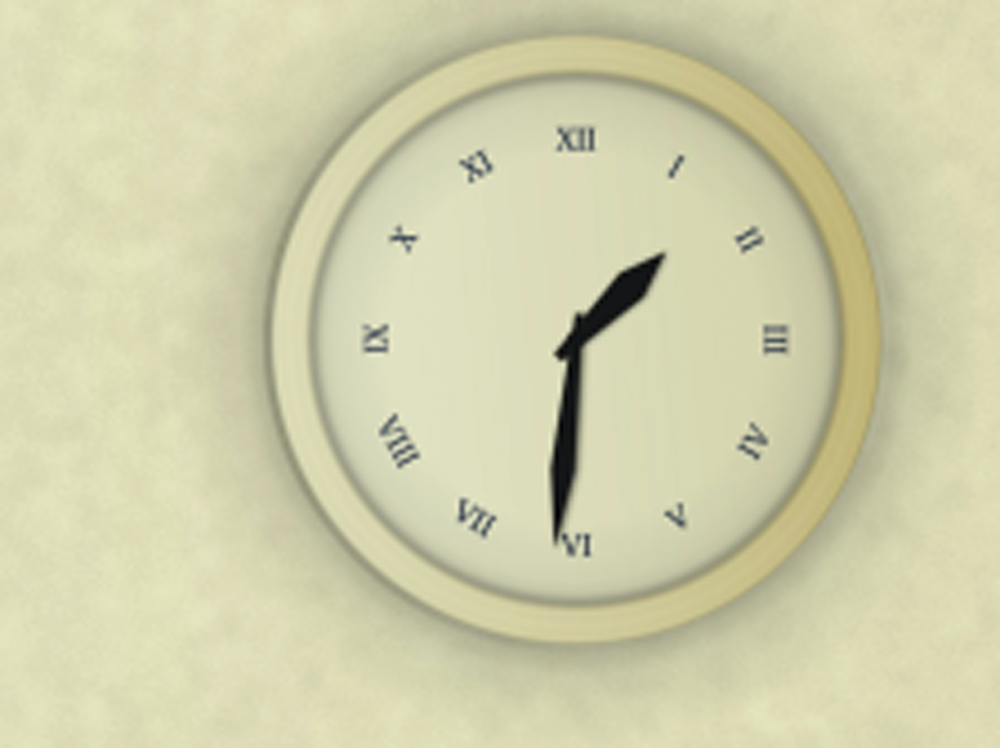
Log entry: 1,31
